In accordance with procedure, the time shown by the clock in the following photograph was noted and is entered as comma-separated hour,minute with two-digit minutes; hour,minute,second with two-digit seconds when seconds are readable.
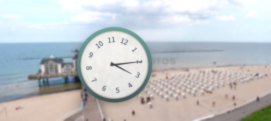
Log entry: 3,10
